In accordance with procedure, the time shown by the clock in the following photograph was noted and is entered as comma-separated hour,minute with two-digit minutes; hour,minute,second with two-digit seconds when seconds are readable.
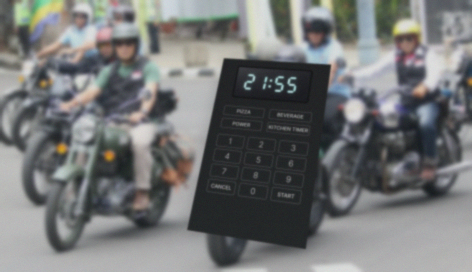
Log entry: 21,55
